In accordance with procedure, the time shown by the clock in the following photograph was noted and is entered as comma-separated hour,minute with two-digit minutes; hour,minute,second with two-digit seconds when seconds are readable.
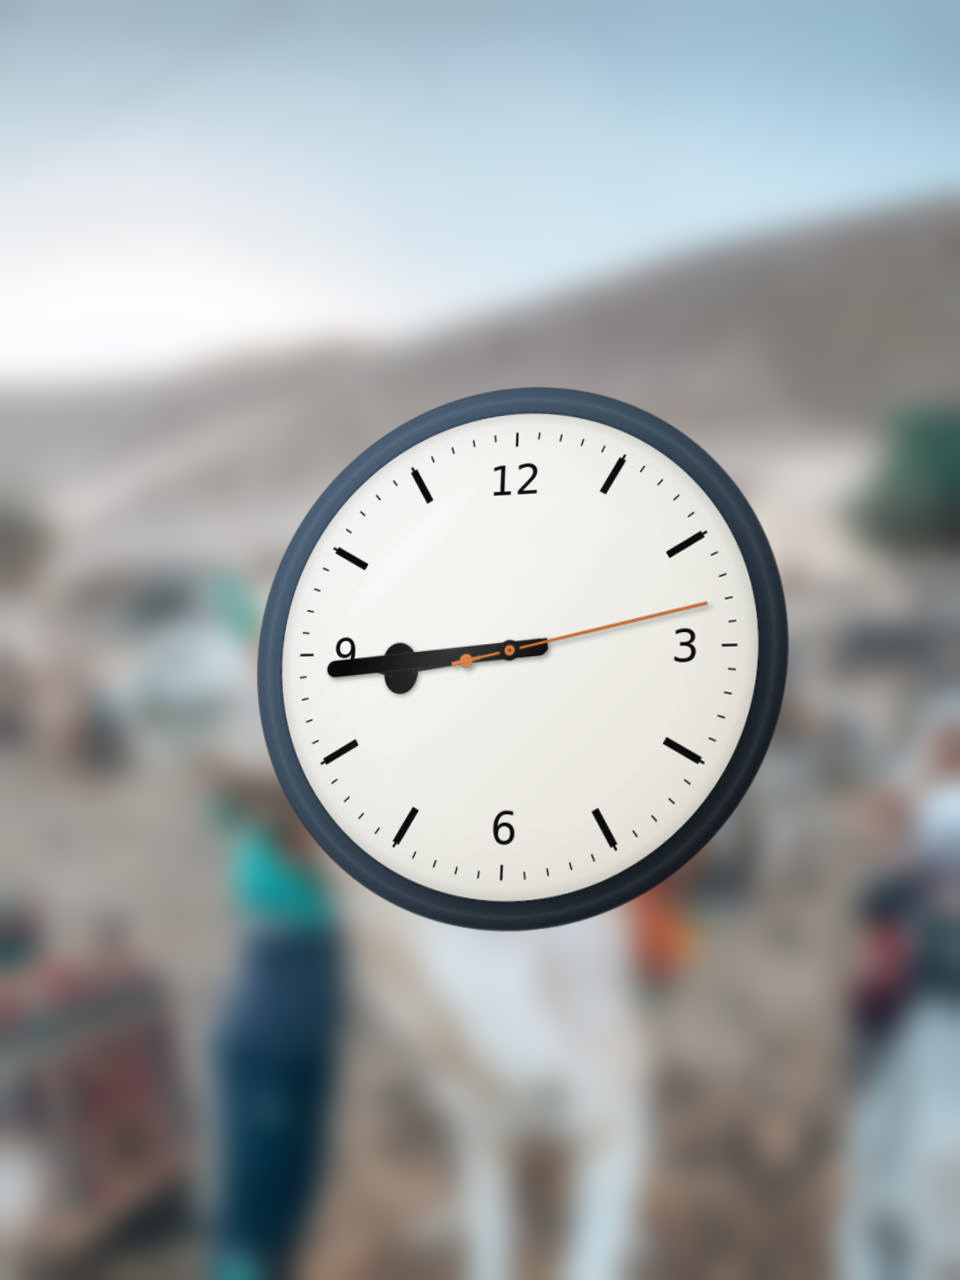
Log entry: 8,44,13
